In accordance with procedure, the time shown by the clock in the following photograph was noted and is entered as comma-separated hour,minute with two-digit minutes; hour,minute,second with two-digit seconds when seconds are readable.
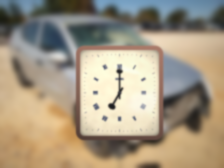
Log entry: 7,00
